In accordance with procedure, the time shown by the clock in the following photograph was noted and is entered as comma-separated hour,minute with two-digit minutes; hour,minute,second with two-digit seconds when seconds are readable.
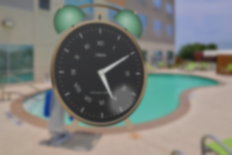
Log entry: 5,10
